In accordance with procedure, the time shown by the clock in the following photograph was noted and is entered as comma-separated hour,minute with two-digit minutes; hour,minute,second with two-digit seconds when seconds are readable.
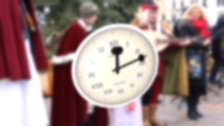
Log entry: 12,13
